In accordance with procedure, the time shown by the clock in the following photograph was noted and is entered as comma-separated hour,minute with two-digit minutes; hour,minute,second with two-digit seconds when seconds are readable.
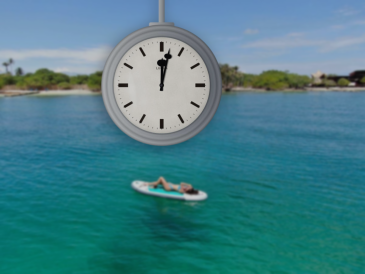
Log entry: 12,02
